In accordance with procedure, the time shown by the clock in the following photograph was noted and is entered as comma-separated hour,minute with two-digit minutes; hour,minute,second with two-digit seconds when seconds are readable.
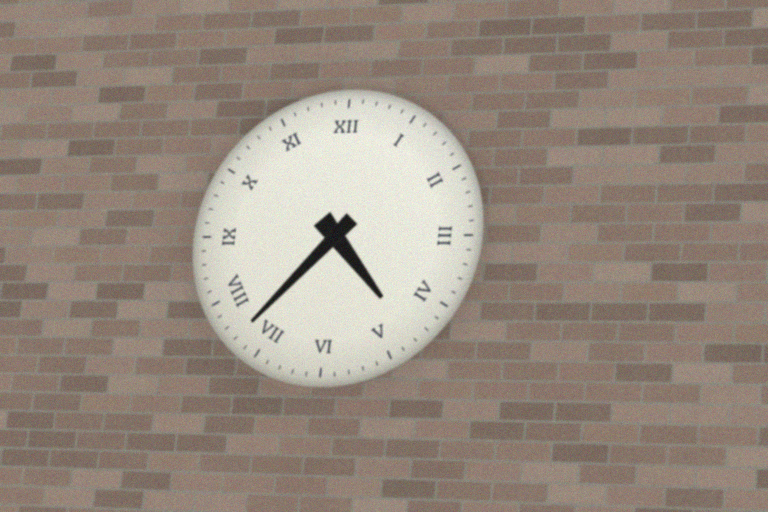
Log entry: 4,37
